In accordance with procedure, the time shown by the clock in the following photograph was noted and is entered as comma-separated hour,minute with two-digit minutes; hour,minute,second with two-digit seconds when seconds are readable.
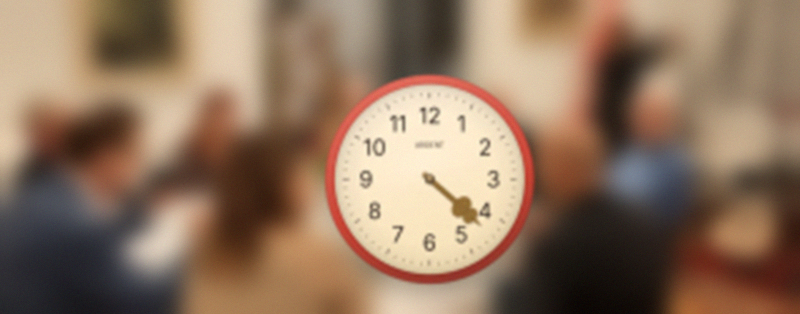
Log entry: 4,22
